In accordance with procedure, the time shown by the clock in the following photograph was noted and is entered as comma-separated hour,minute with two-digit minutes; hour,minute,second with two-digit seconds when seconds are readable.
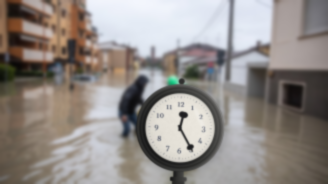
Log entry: 12,25
